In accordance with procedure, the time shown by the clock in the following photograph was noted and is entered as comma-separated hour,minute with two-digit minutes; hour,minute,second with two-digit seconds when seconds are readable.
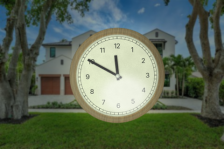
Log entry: 11,50
